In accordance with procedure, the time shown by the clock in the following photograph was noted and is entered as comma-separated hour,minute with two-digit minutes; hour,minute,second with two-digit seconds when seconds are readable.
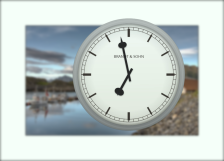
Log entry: 6,58
